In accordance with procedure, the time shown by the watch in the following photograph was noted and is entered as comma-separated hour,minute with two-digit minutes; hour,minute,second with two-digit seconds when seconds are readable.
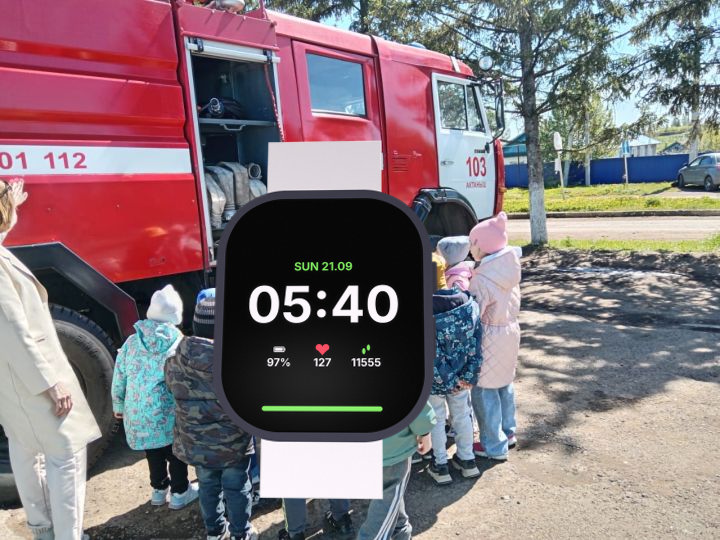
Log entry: 5,40
